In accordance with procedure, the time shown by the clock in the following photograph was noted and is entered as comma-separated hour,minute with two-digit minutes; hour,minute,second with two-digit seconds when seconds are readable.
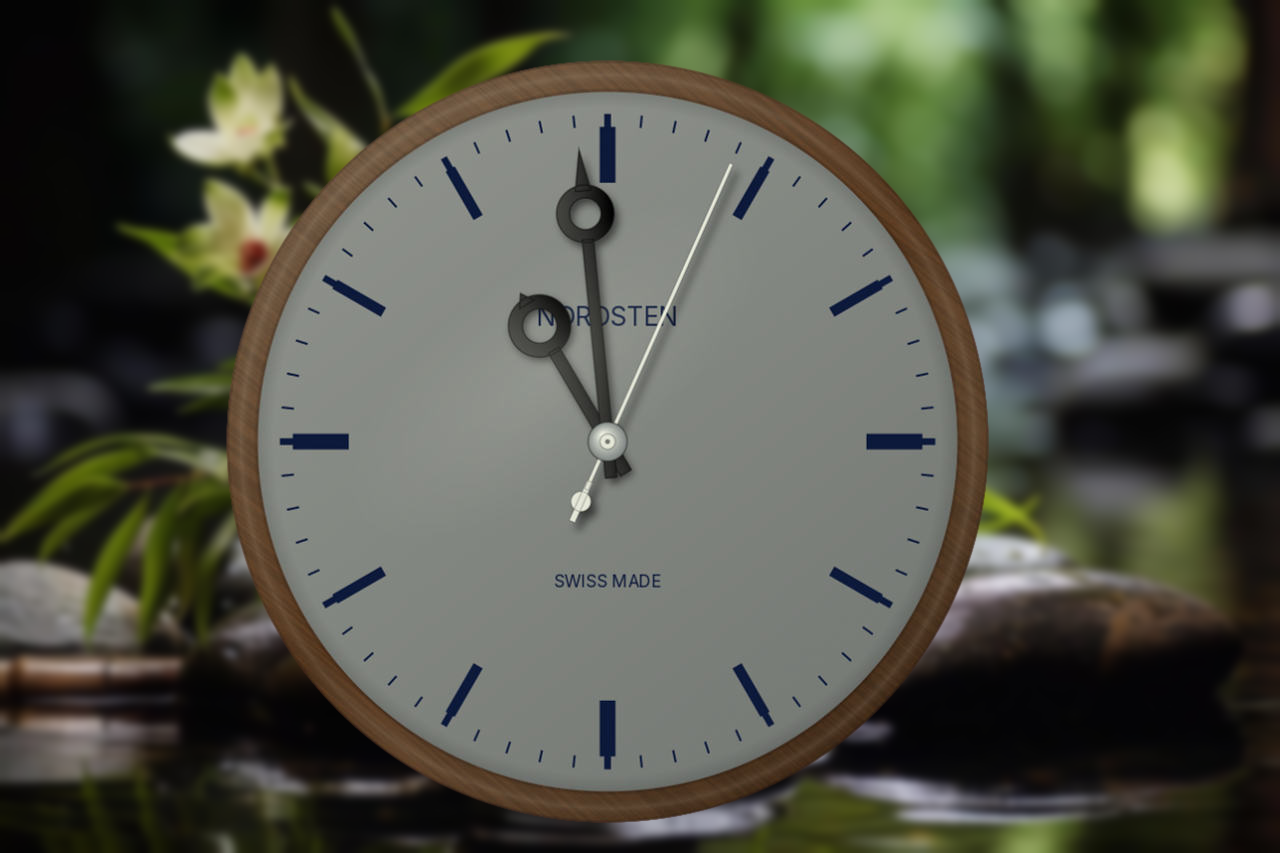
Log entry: 10,59,04
